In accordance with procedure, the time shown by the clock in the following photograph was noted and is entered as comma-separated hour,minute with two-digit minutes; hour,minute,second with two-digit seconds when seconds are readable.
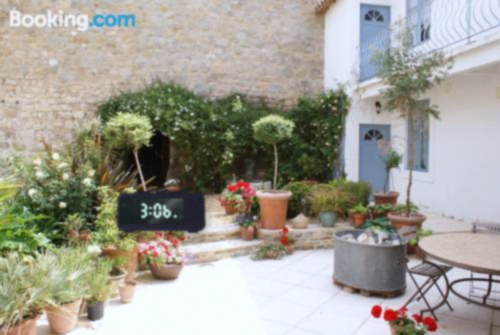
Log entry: 3,06
